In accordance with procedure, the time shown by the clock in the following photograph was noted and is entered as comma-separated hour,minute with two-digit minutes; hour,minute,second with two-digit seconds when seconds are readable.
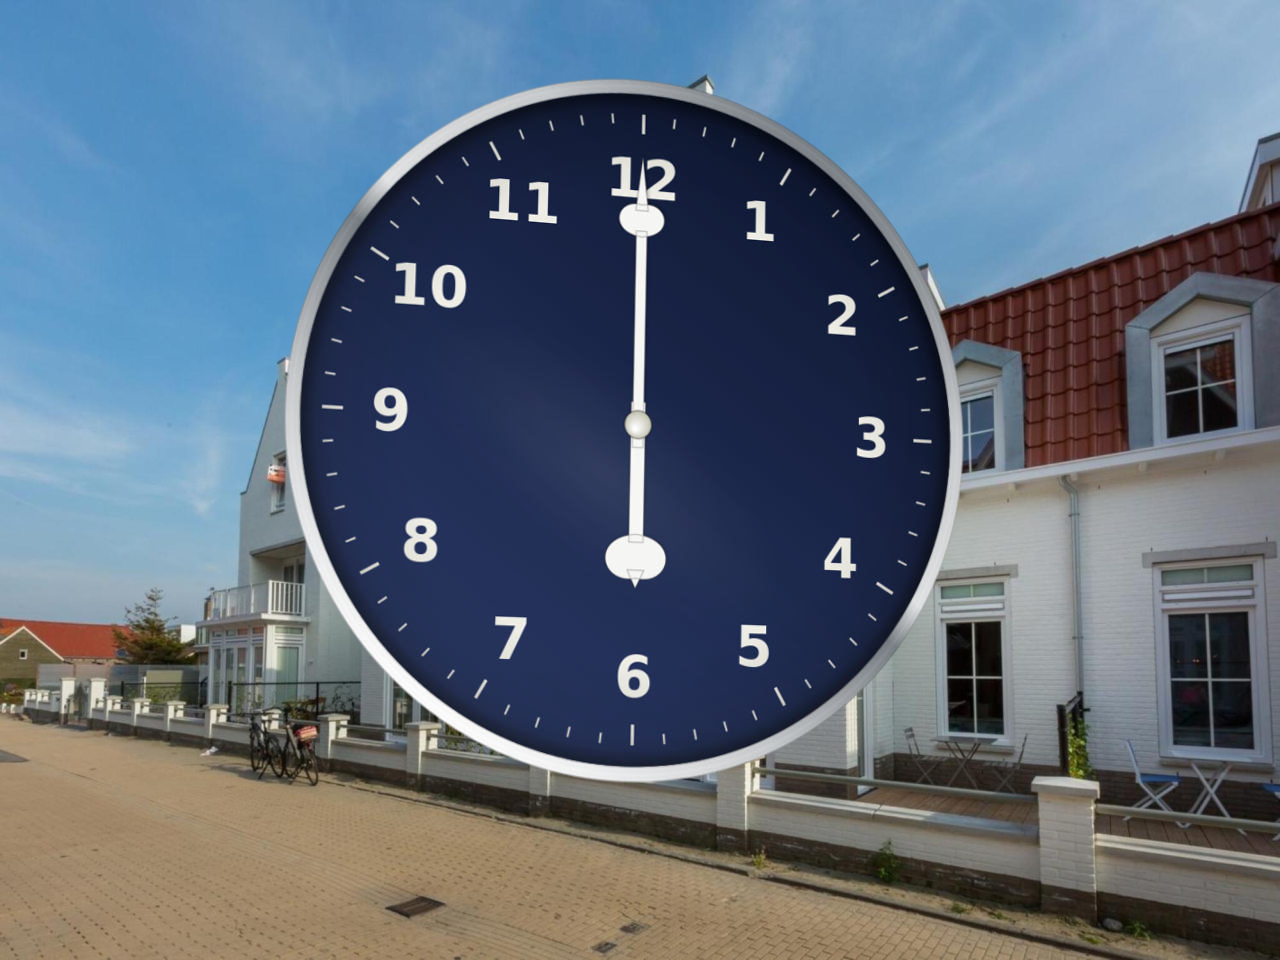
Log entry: 6,00
